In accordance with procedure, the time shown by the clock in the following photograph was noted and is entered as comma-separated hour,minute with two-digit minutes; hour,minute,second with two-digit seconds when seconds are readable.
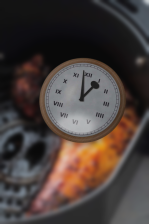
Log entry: 12,58
